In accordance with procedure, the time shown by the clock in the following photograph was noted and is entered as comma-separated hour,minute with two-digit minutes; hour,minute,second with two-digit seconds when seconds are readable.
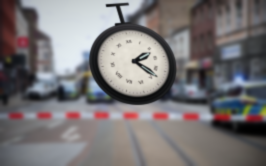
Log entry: 2,23
